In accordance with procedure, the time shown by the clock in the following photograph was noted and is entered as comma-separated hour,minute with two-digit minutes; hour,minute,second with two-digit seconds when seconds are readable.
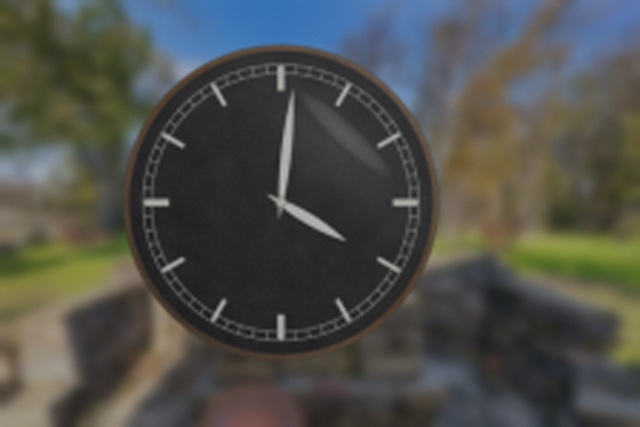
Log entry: 4,01
